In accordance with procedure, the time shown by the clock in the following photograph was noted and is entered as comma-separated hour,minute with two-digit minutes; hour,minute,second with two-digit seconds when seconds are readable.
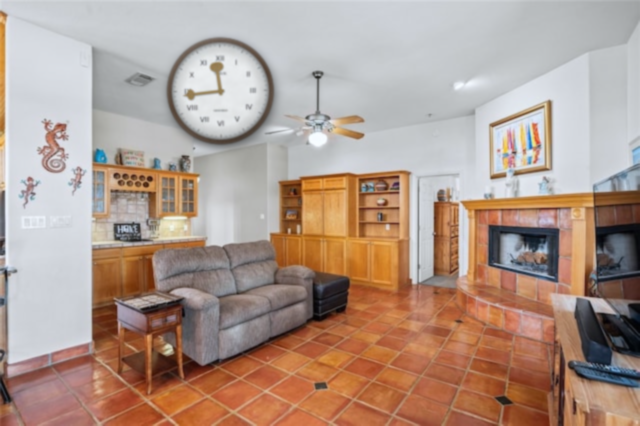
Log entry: 11,44
